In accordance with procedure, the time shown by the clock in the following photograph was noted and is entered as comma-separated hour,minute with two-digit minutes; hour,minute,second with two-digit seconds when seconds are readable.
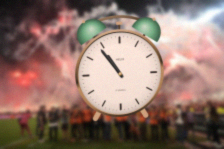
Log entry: 10,54
